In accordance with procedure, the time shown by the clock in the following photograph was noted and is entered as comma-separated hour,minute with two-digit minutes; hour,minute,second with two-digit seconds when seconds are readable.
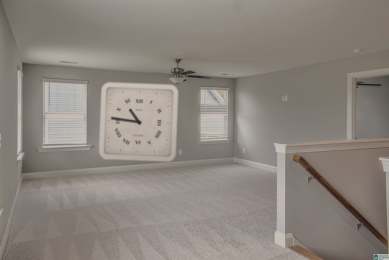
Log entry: 10,46
